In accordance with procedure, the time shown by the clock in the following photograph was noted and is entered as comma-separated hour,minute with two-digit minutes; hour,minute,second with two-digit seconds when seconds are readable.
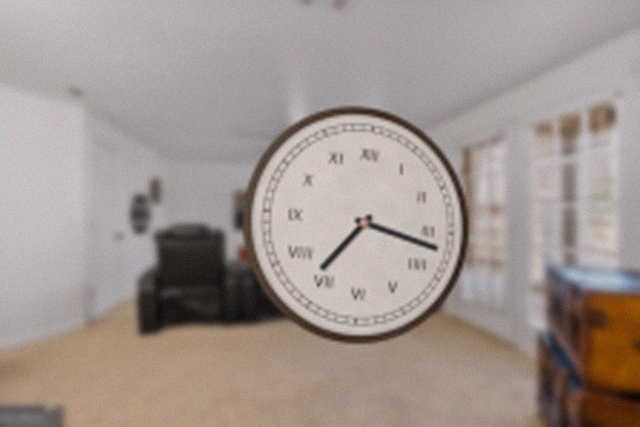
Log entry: 7,17
